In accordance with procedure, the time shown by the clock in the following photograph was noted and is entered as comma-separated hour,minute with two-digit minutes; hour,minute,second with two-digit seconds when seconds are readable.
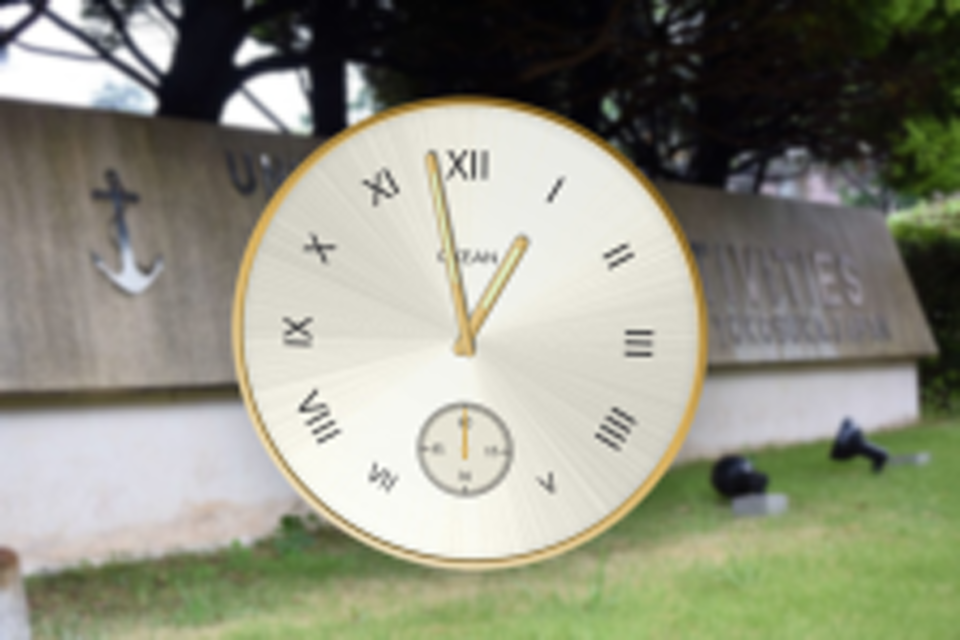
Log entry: 12,58
